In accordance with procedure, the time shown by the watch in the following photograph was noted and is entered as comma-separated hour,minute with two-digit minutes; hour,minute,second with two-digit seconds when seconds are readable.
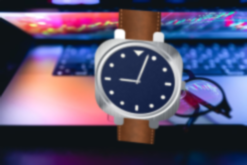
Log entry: 9,03
